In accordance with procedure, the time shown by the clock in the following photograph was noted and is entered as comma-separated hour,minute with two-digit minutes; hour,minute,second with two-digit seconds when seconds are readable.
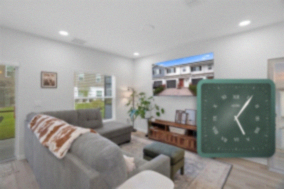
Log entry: 5,06
